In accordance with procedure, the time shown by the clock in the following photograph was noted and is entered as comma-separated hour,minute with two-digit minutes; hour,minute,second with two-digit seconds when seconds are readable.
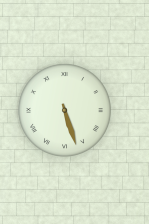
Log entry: 5,27
